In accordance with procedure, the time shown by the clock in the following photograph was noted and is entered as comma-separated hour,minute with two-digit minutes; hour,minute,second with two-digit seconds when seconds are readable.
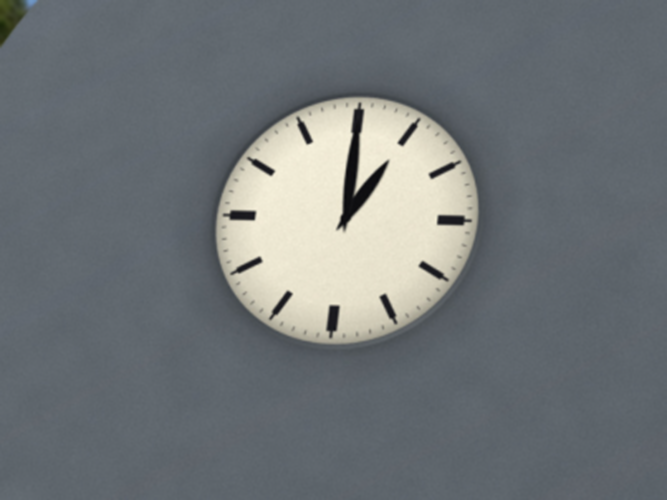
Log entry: 1,00
